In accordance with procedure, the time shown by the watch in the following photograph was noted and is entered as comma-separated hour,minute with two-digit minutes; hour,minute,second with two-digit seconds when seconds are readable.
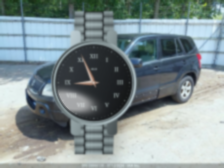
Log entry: 8,56
